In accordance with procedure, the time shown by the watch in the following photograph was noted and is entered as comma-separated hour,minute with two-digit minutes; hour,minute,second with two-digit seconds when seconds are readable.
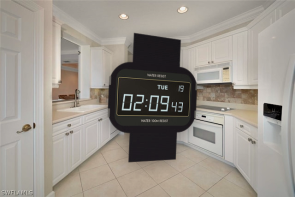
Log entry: 2,09,43
